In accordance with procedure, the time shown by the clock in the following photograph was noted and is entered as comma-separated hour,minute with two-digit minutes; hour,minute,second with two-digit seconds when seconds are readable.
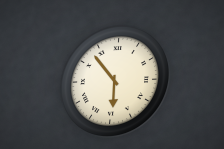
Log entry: 5,53
